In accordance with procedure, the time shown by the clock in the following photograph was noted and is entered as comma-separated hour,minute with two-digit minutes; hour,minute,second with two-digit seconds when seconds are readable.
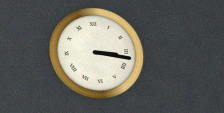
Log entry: 3,17
